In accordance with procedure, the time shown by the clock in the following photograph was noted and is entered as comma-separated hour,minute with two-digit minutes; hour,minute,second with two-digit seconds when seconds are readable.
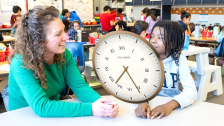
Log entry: 7,26
